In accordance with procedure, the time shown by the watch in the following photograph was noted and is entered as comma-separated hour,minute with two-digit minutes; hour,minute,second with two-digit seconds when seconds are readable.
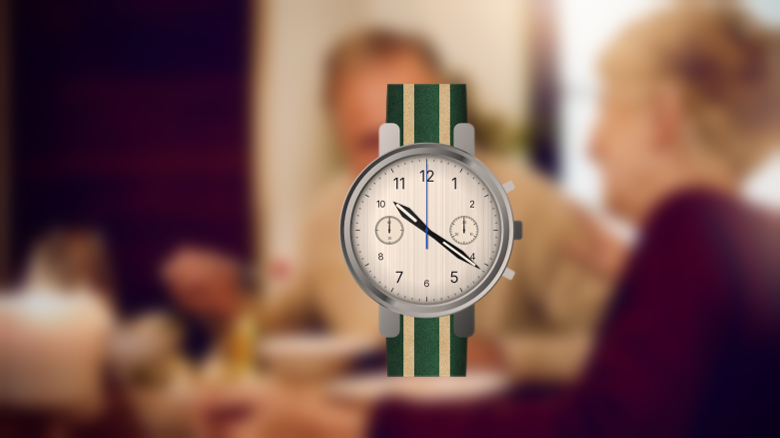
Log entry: 10,21
